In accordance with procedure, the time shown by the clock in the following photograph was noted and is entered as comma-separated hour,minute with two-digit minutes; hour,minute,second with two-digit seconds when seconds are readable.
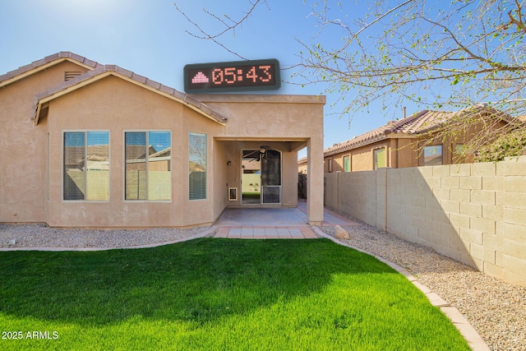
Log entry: 5,43
